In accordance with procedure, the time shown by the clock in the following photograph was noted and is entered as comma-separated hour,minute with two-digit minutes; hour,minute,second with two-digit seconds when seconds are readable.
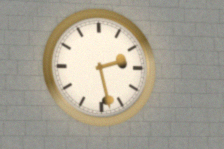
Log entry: 2,28
